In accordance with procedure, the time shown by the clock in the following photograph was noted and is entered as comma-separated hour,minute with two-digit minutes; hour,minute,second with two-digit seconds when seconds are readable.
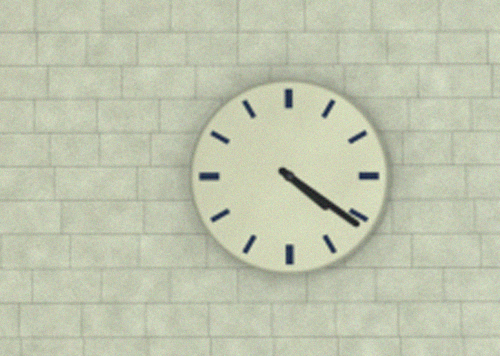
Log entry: 4,21
